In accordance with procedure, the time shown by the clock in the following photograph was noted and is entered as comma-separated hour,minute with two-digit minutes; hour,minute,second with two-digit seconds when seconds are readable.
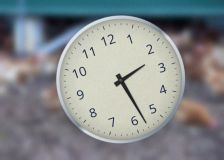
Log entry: 2,28
